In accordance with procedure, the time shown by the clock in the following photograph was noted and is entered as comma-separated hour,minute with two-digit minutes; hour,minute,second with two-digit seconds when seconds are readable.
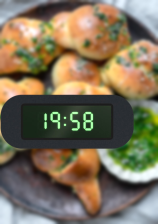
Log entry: 19,58
